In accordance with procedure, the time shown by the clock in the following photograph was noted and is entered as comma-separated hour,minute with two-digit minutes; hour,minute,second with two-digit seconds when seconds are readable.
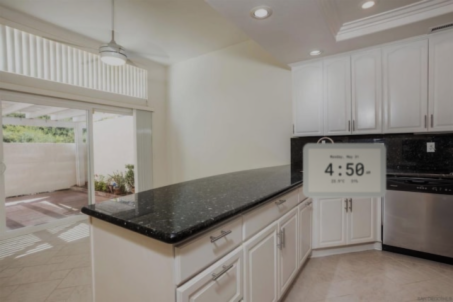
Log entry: 4,50
